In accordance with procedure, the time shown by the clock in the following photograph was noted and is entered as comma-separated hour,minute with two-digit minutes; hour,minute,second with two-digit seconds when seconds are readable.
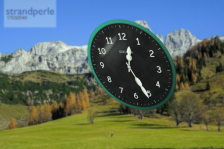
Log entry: 12,26
